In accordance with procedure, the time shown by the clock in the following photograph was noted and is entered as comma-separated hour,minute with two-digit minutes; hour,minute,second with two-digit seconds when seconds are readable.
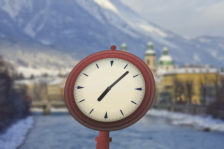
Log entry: 7,07
